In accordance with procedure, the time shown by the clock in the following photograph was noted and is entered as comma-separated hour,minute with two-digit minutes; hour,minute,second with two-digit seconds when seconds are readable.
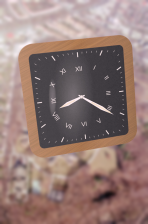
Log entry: 8,21
